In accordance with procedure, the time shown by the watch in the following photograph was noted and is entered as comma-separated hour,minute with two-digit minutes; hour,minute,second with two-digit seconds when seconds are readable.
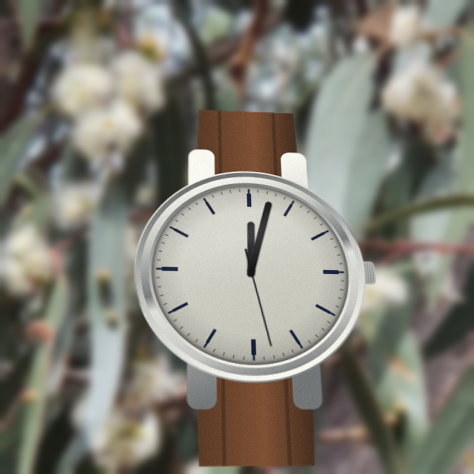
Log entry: 12,02,28
